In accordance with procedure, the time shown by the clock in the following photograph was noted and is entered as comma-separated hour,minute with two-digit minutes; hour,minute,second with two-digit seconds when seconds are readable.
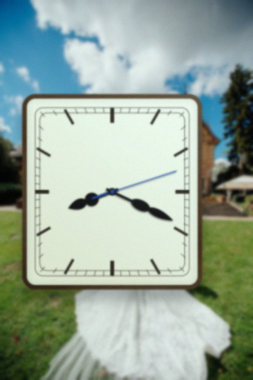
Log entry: 8,19,12
